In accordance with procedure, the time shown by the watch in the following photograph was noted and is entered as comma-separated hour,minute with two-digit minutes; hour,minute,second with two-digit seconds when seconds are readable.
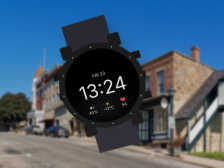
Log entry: 13,24
